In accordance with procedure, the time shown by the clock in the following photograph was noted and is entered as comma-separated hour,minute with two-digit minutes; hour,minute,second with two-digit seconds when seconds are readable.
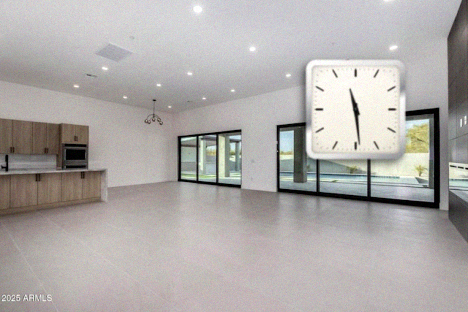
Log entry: 11,29
